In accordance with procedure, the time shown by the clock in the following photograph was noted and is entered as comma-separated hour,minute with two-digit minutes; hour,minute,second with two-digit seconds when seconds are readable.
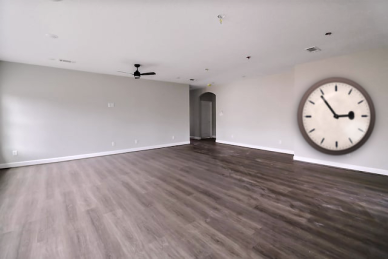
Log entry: 2,54
